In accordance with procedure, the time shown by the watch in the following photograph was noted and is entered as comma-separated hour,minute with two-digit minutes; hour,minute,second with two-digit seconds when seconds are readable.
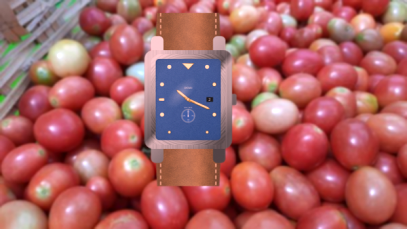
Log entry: 10,19
